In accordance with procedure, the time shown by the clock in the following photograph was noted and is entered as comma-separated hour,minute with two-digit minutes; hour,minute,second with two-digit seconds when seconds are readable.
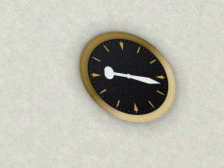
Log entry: 9,17
